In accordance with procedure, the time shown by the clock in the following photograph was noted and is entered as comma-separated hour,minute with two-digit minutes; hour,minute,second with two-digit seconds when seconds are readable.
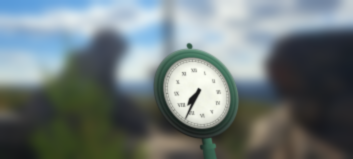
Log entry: 7,36
